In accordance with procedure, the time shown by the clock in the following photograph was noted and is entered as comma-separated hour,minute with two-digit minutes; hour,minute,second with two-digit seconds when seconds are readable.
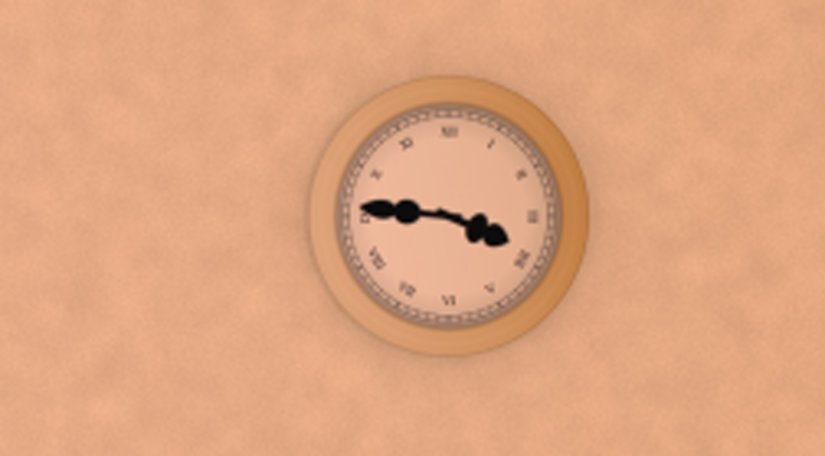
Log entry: 3,46
